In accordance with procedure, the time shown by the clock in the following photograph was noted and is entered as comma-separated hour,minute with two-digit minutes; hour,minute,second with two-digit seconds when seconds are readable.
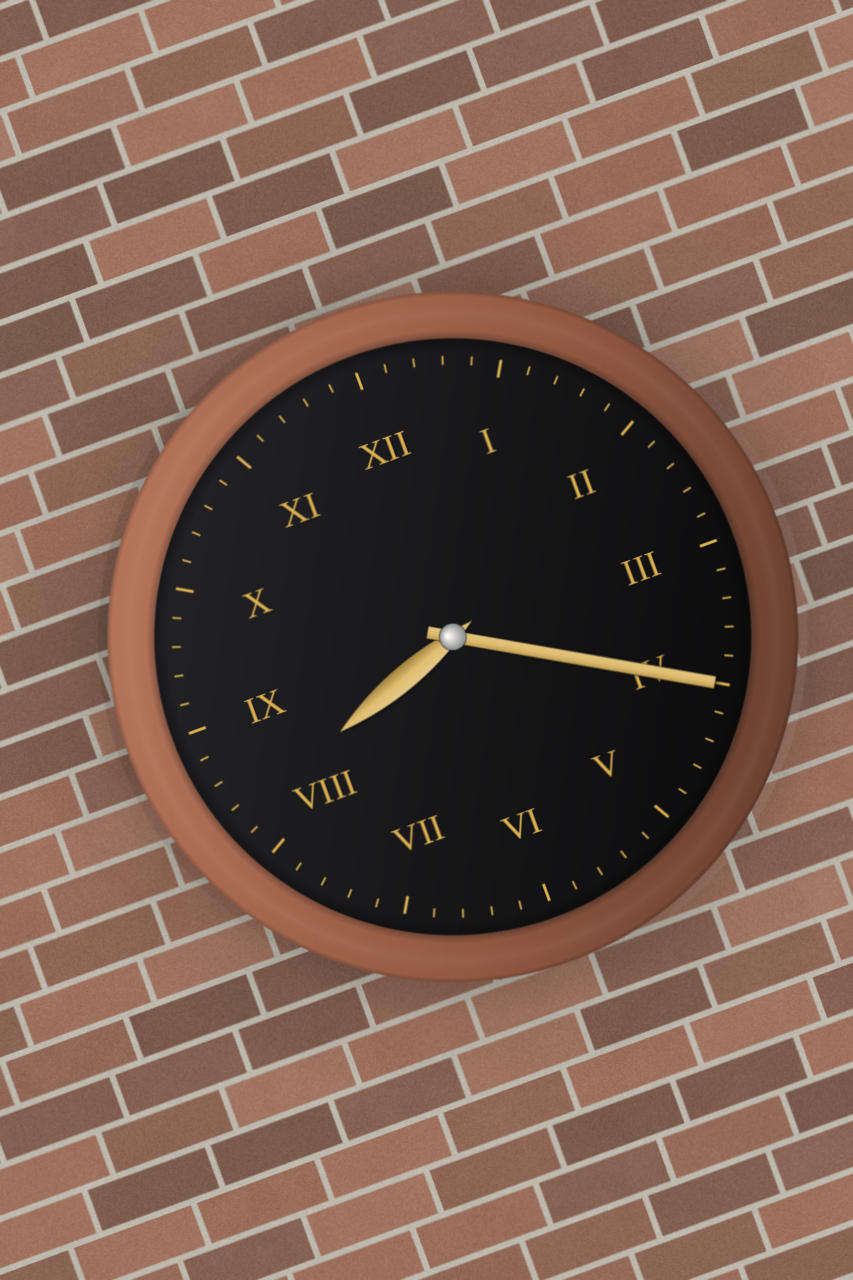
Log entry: 8,20
